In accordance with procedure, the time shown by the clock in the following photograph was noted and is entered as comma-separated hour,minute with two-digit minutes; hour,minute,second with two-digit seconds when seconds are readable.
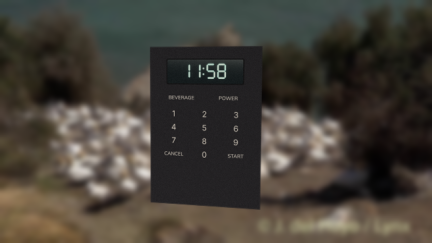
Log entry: 11,58
